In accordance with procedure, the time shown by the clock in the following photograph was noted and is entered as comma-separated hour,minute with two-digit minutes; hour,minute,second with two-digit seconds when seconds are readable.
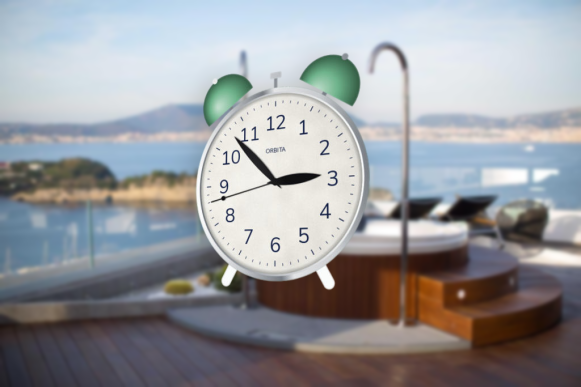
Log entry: 2,52,43
